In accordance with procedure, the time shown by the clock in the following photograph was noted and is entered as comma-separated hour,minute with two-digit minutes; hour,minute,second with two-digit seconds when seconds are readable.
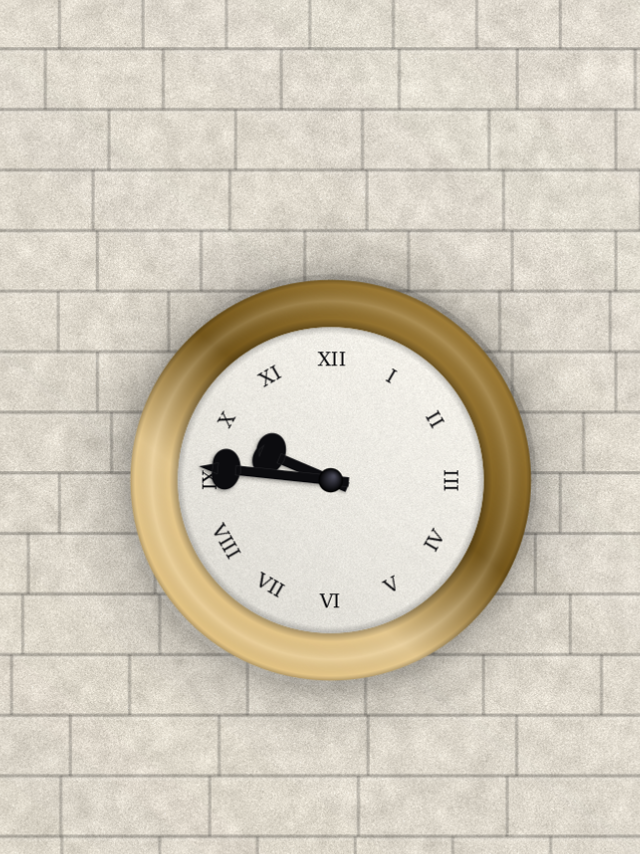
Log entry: 9,46
